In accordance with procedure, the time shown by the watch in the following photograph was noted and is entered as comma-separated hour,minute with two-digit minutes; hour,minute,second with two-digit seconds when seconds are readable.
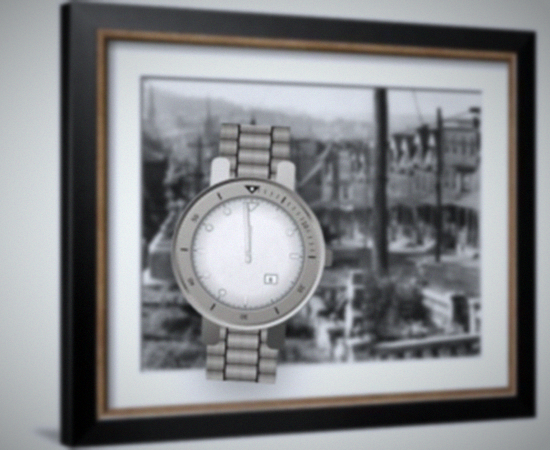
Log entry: 11,59
